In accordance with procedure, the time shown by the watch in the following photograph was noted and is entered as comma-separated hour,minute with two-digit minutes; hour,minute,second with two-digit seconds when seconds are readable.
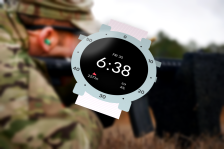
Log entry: 6,38
